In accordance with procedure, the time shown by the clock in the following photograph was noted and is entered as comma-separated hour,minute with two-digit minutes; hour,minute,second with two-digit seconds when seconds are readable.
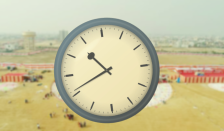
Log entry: 10,41
